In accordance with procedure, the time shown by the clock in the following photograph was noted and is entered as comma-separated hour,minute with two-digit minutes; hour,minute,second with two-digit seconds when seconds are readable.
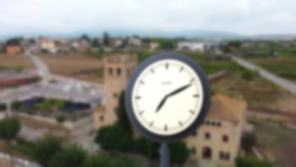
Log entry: 7,11
